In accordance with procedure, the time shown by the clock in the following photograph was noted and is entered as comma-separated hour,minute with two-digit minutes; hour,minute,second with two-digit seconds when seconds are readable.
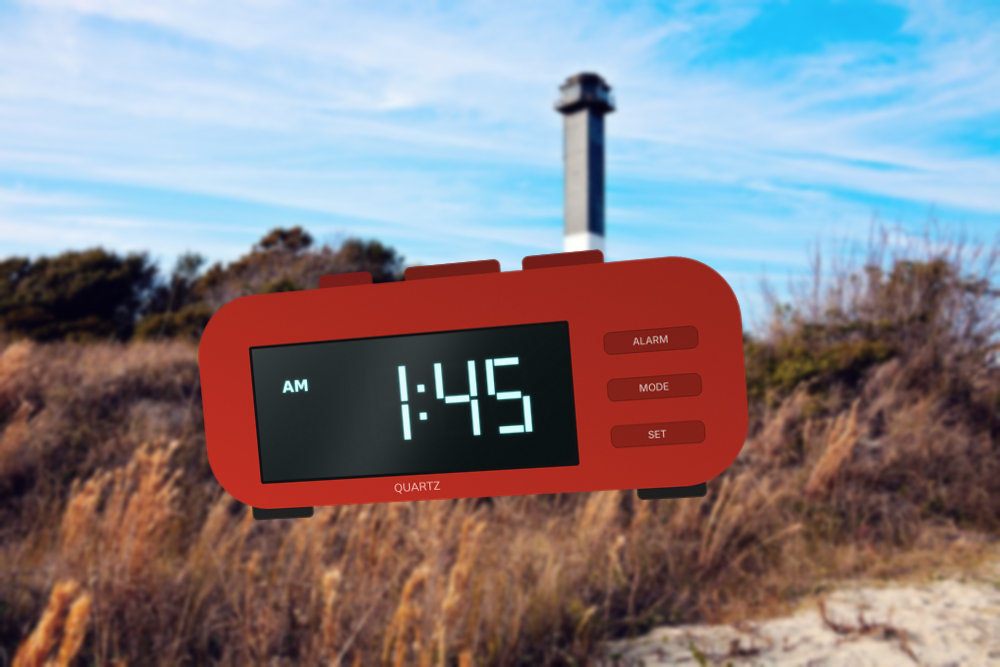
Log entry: 1,45
